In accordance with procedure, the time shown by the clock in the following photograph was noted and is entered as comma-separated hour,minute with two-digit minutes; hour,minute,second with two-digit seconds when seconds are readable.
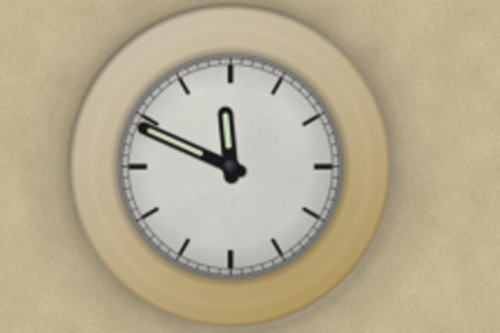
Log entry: 11,49
